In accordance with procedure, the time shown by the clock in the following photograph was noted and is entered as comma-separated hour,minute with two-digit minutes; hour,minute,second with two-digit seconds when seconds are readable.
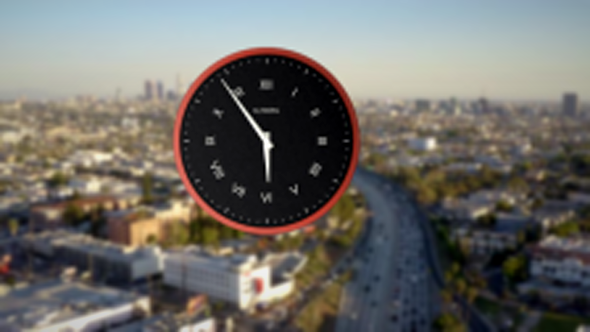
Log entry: 5,54
